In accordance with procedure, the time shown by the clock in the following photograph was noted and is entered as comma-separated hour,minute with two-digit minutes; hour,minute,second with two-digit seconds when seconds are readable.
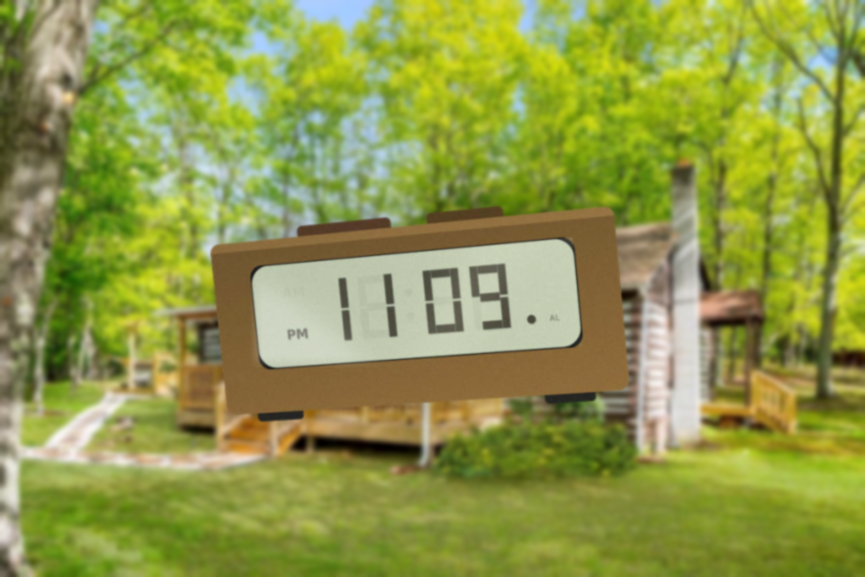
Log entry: 11,09
